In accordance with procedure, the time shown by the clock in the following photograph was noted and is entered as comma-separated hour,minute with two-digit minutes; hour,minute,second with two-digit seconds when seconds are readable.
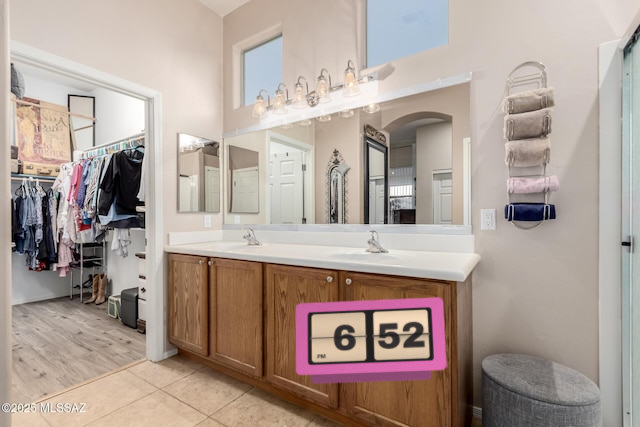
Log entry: 6,52
